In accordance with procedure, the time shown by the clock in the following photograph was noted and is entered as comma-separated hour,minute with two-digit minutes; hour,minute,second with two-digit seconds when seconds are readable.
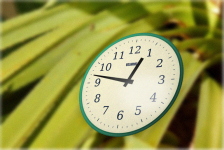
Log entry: 12,47
